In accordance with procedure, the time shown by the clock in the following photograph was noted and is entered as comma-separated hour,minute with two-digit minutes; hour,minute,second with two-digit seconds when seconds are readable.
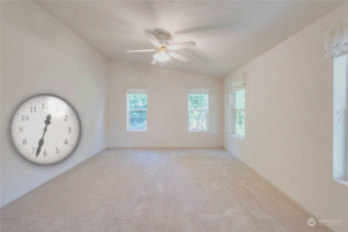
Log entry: 12,33
